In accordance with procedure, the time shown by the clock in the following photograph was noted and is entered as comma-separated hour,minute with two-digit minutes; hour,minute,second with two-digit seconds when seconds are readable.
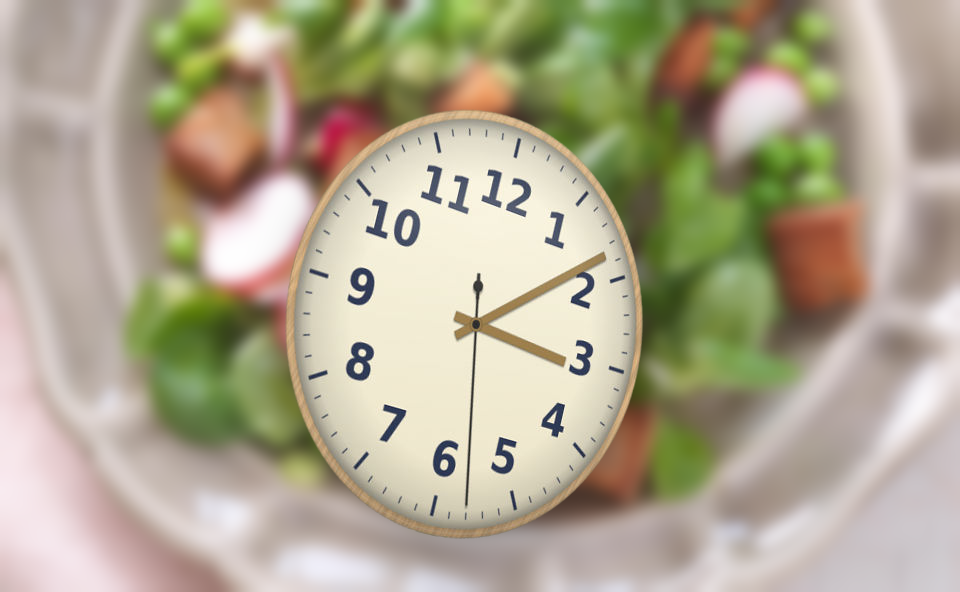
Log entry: 3,08,28
